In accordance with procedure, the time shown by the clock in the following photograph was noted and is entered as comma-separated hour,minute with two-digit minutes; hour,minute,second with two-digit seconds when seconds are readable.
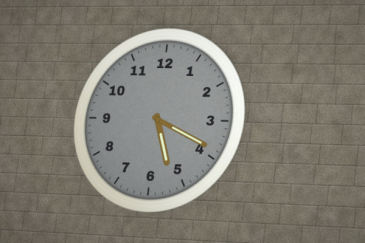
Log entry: 5,19
